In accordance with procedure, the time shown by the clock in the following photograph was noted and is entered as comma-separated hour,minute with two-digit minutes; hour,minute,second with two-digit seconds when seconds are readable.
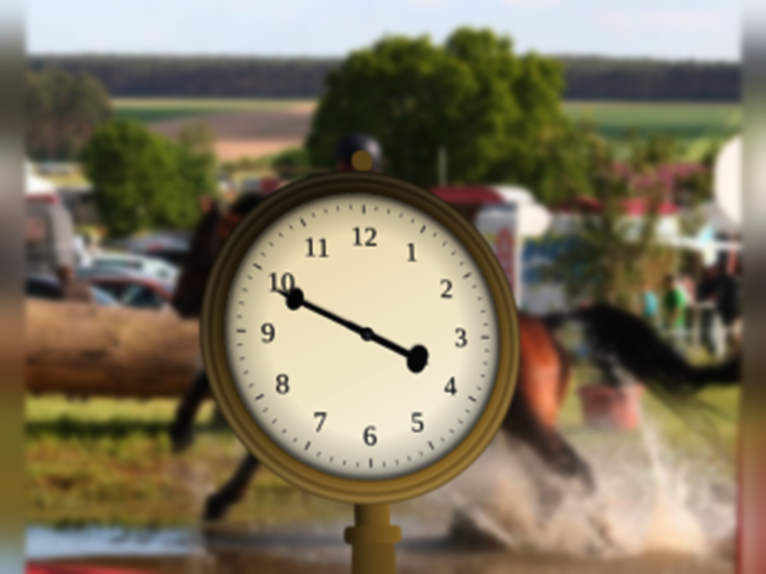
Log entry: 3,49
